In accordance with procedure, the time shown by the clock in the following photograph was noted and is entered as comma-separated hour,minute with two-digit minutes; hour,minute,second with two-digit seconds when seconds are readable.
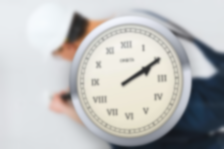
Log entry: 2,10
